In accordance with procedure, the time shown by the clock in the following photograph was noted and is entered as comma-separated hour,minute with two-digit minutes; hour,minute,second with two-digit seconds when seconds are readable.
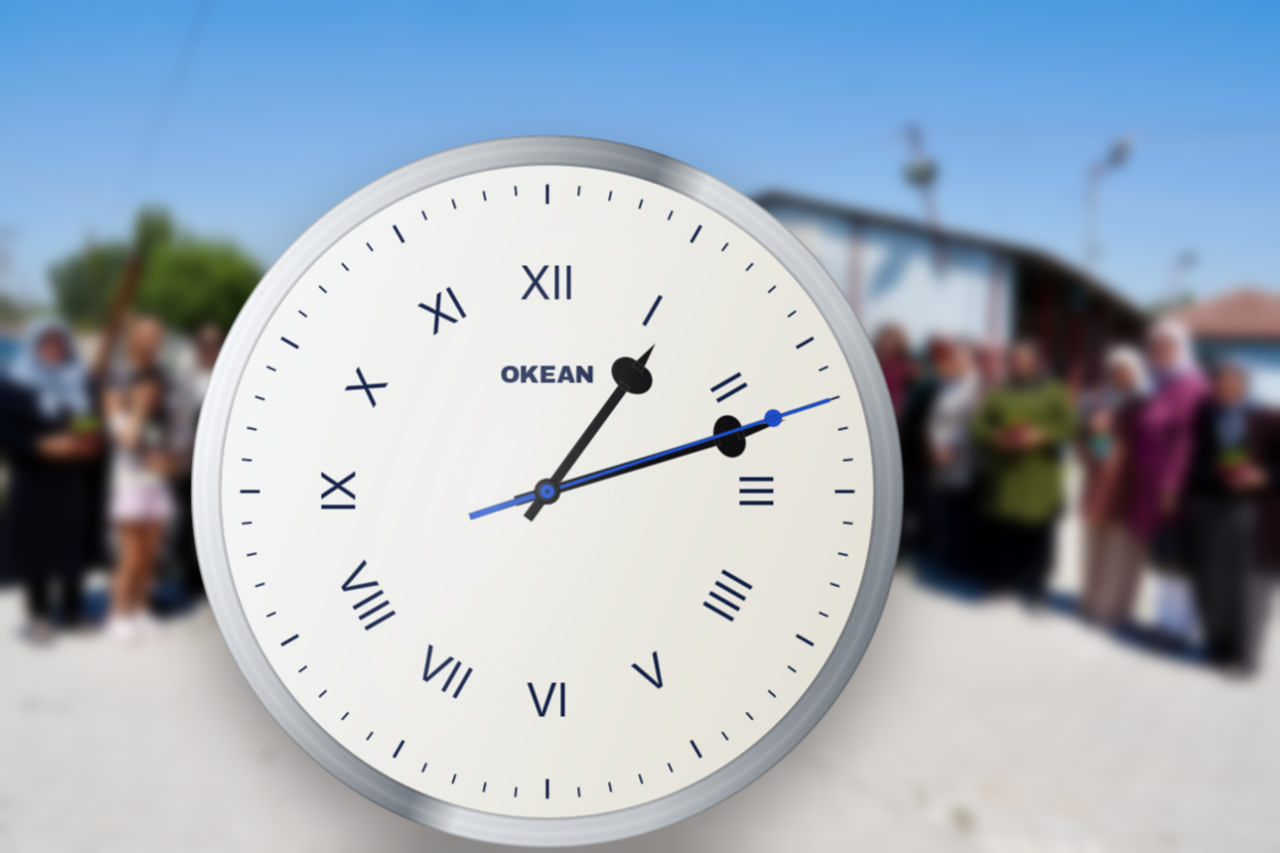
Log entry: 1,12,12
